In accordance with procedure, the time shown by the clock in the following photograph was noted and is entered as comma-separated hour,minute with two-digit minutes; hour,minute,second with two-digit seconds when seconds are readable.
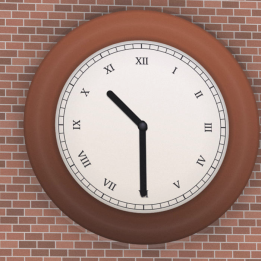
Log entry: 10,30
